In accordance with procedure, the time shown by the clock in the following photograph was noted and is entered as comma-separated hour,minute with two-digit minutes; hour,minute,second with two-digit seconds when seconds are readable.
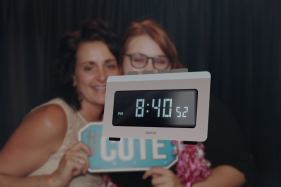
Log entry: 8,40,52
